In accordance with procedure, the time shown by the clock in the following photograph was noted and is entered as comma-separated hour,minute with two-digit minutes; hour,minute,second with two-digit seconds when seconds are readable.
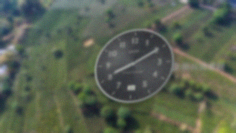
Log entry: 8,10
